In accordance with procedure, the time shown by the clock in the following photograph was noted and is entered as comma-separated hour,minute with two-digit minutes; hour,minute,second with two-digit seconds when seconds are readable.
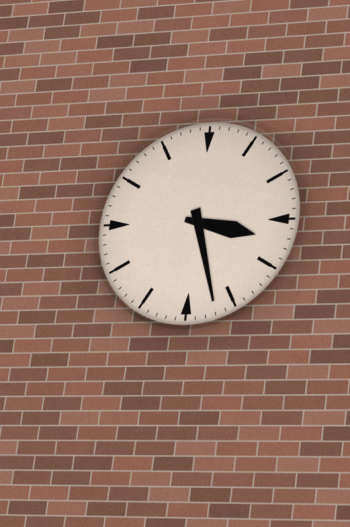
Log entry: 3,27
